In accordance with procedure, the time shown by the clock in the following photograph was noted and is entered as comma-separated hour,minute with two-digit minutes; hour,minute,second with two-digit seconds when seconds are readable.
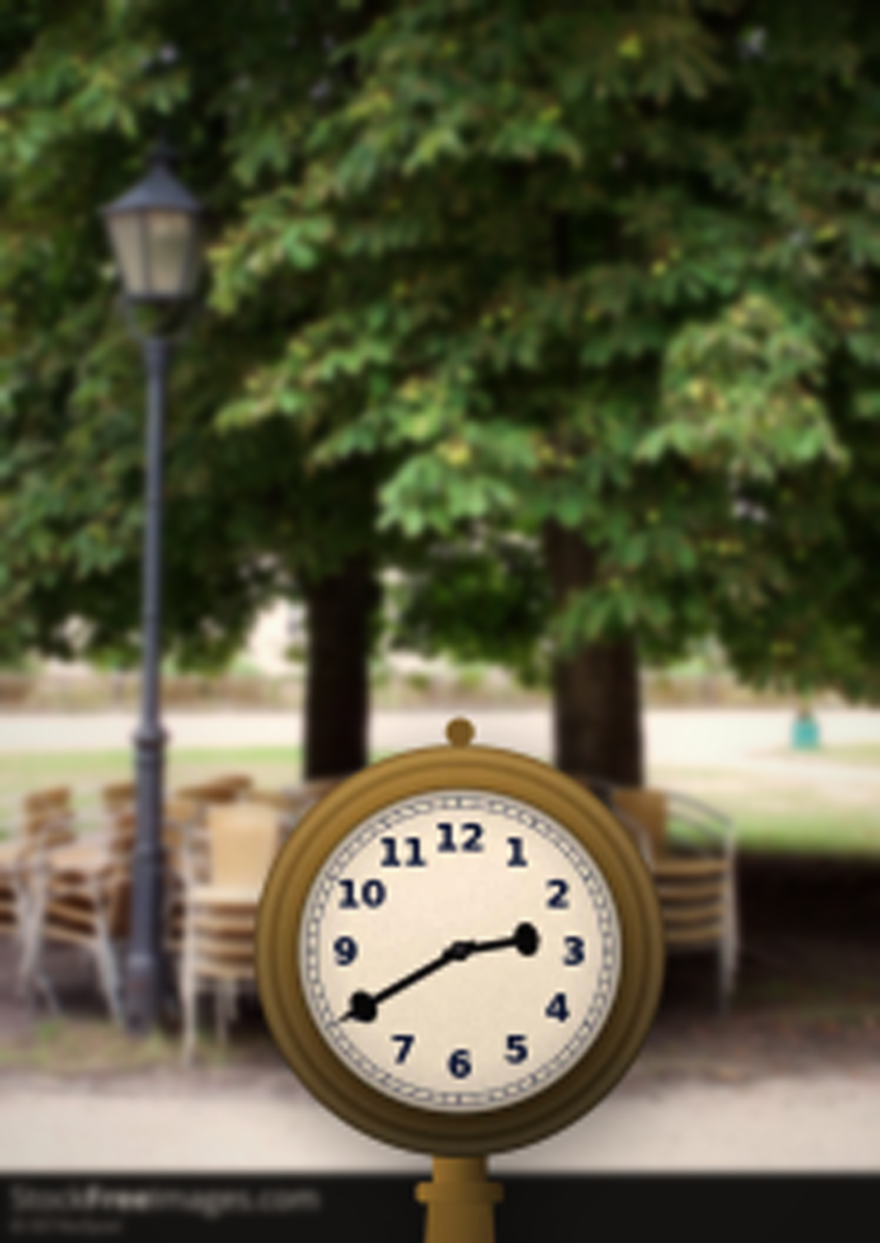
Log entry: 2,40
